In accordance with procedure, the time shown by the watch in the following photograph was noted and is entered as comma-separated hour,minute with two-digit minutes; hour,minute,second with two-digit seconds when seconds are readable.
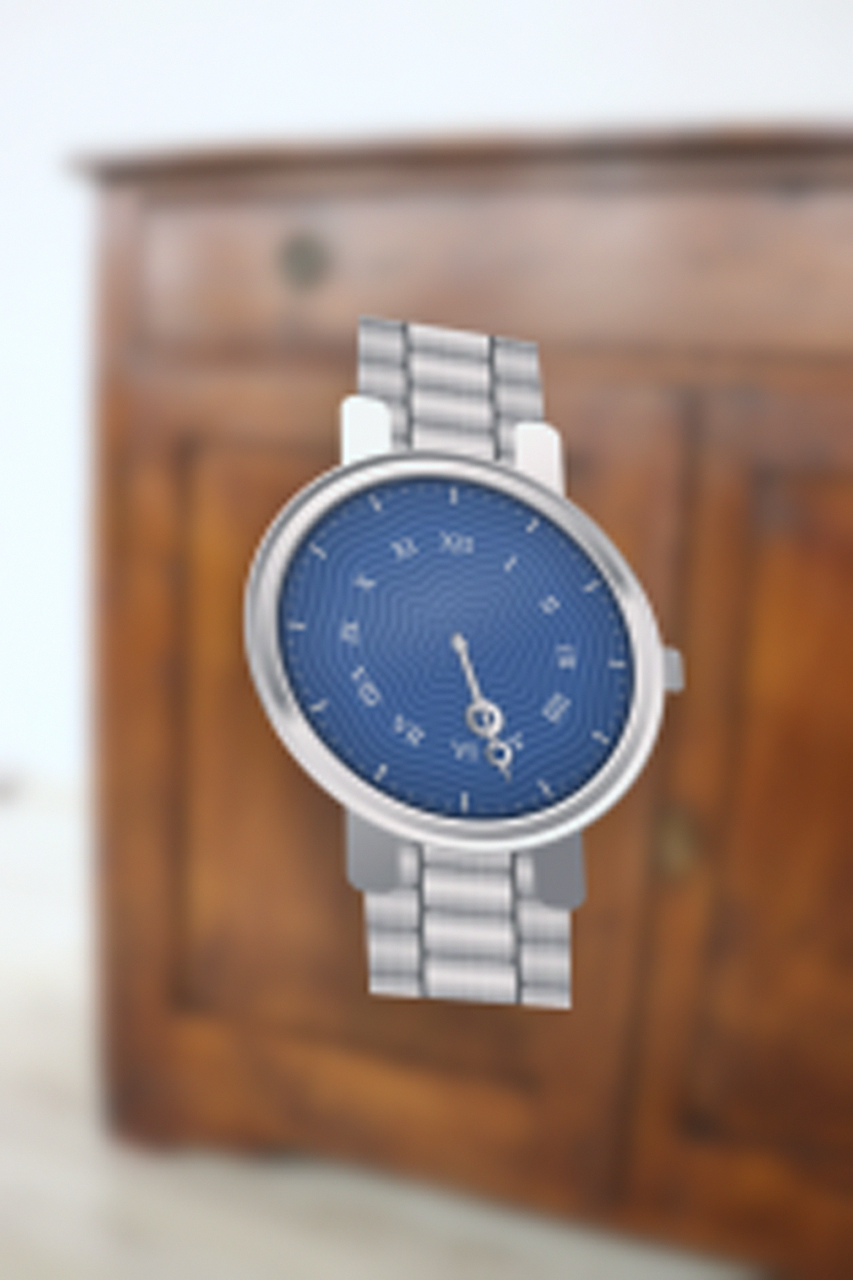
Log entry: 5,27
